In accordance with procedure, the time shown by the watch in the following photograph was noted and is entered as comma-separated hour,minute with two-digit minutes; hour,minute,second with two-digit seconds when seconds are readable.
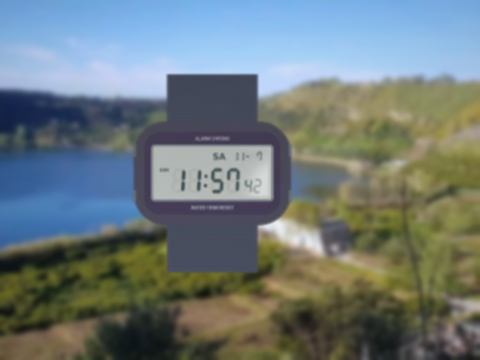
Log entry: 11,57,42
